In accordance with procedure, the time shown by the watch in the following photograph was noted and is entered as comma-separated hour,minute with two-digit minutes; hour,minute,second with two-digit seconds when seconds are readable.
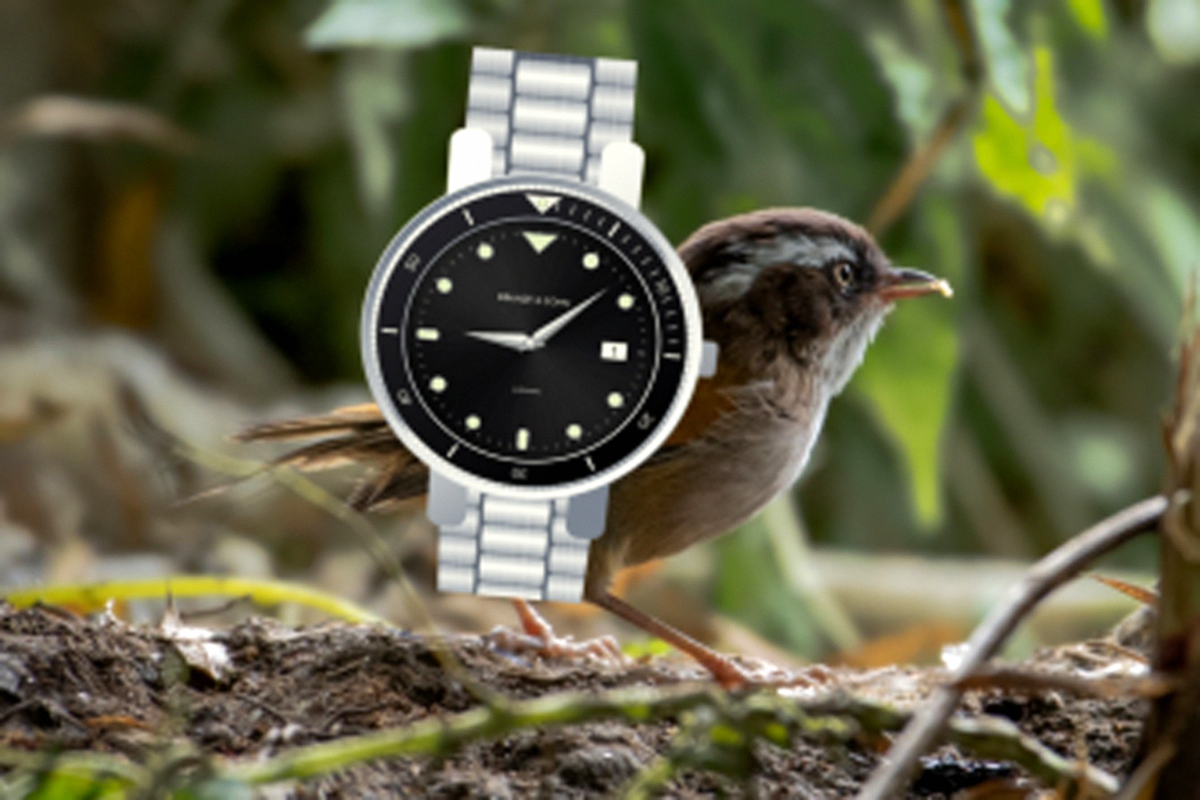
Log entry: 9,08
